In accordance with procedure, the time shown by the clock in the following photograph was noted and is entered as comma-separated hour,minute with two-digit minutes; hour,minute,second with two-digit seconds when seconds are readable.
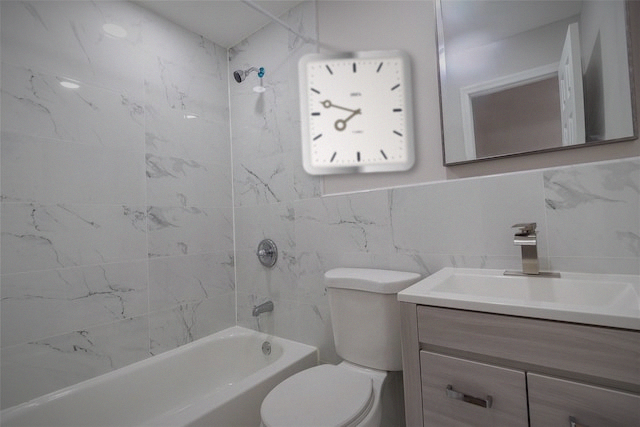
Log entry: 7,48
